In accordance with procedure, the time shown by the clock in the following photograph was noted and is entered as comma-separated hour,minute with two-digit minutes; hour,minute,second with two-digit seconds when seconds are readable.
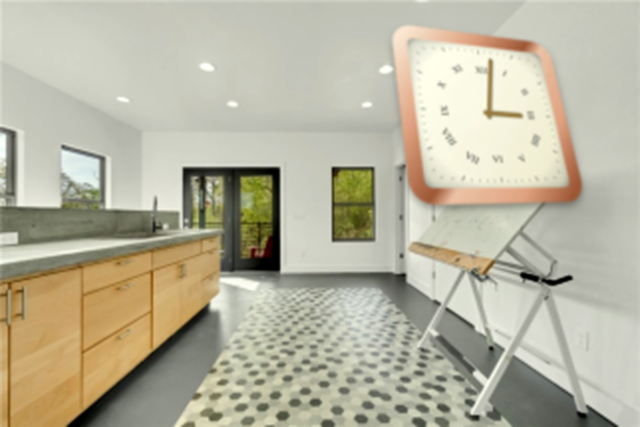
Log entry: 3,02
